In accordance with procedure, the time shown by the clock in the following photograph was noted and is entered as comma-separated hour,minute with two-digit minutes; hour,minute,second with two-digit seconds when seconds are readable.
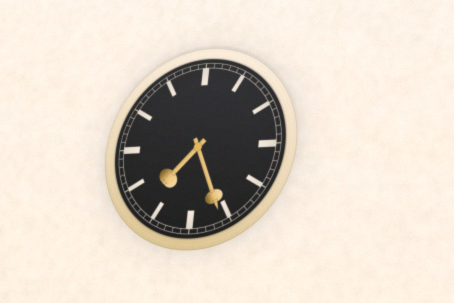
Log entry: 7,26
